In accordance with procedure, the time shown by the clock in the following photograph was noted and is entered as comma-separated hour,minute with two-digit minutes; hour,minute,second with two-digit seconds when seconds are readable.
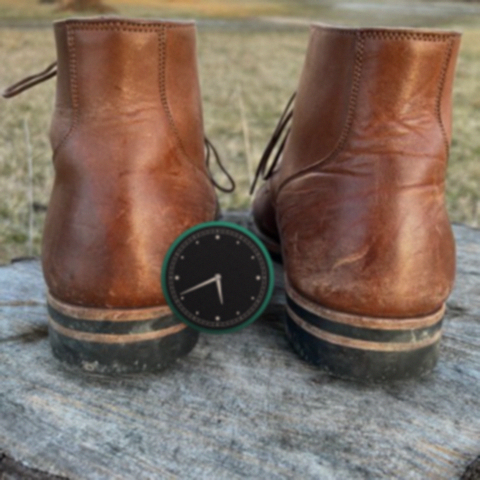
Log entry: 5,41
